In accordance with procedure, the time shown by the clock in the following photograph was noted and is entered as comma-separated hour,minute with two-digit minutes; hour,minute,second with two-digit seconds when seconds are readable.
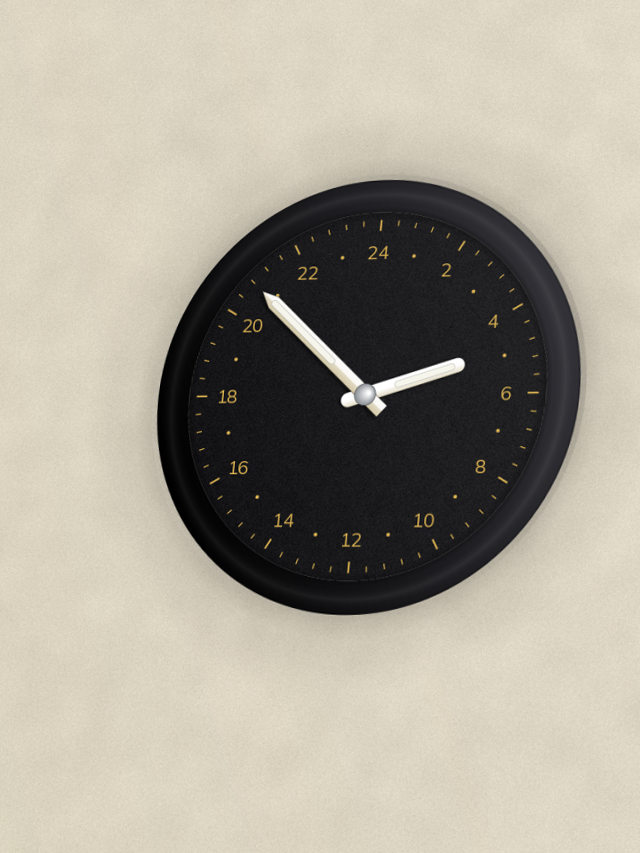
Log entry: 4,52
